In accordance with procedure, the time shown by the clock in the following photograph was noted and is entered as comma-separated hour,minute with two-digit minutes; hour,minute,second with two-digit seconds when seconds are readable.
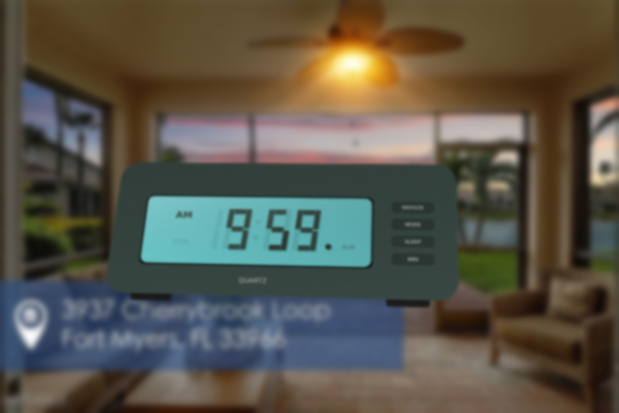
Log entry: 9,59
